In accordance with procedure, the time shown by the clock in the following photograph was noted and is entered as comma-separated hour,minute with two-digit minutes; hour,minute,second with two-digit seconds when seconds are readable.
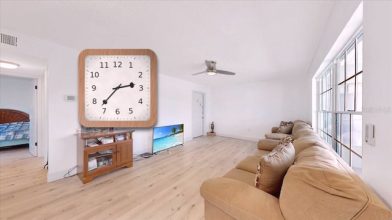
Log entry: 2,37
